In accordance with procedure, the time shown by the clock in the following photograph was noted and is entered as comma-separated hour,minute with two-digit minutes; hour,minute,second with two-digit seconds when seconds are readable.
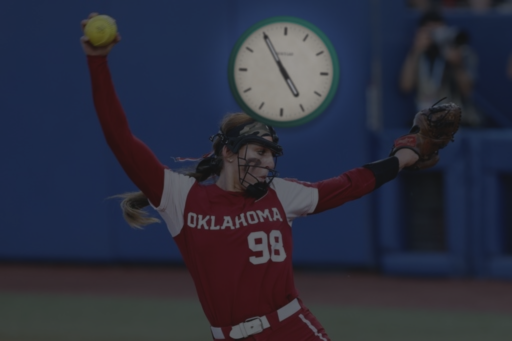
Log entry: 4,55
